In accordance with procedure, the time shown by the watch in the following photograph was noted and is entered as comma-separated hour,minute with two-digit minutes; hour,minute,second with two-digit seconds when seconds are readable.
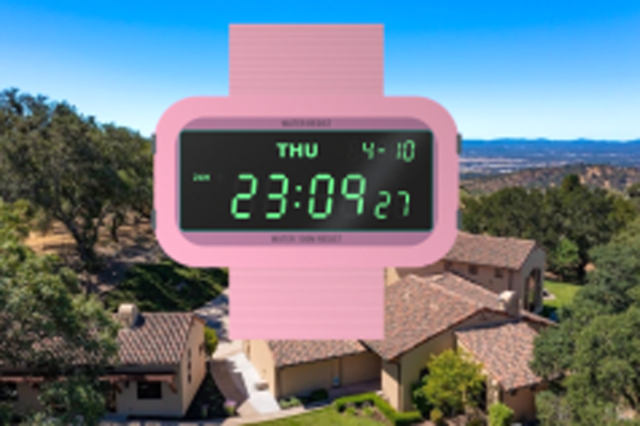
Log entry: 23,09,27
